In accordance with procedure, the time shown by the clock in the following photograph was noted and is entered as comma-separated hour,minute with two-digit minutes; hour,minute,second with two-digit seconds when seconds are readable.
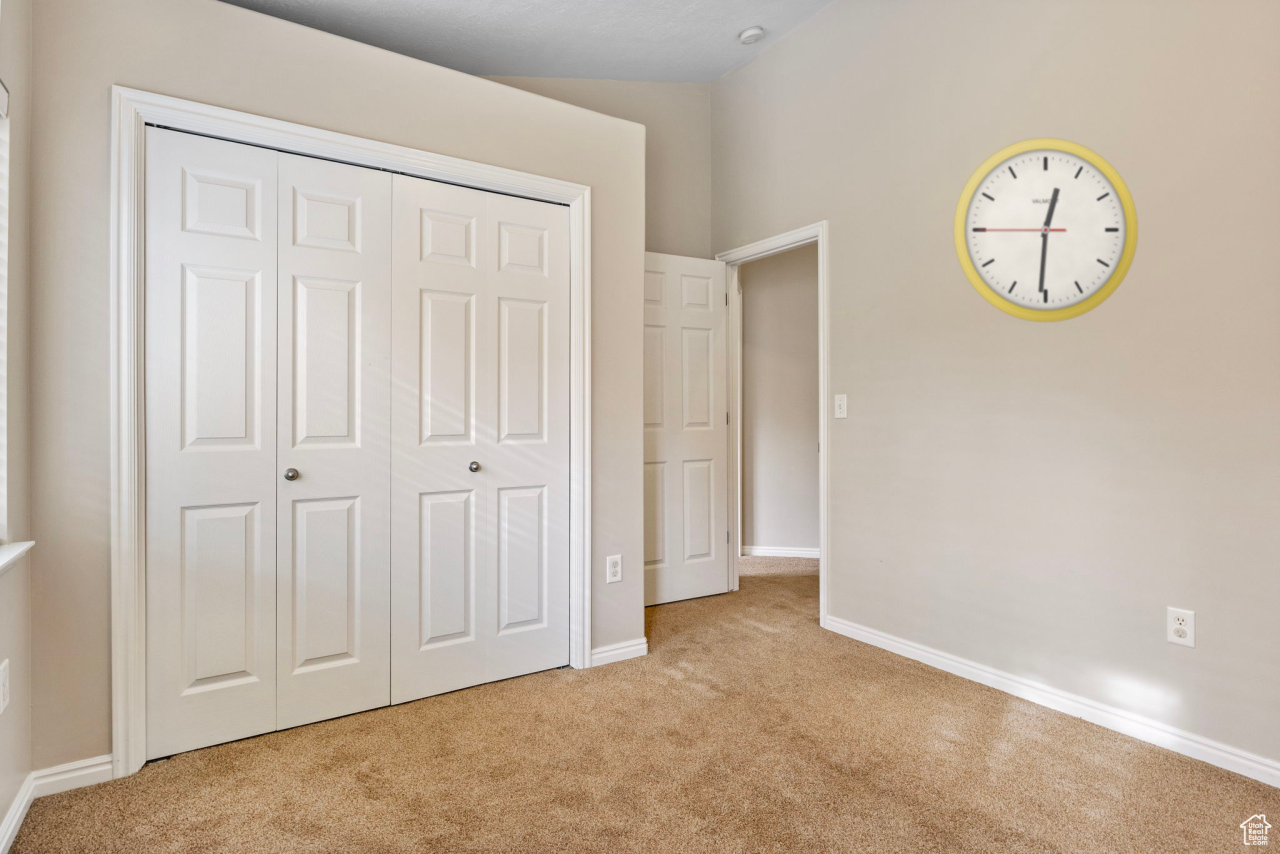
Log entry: 12,30,45
